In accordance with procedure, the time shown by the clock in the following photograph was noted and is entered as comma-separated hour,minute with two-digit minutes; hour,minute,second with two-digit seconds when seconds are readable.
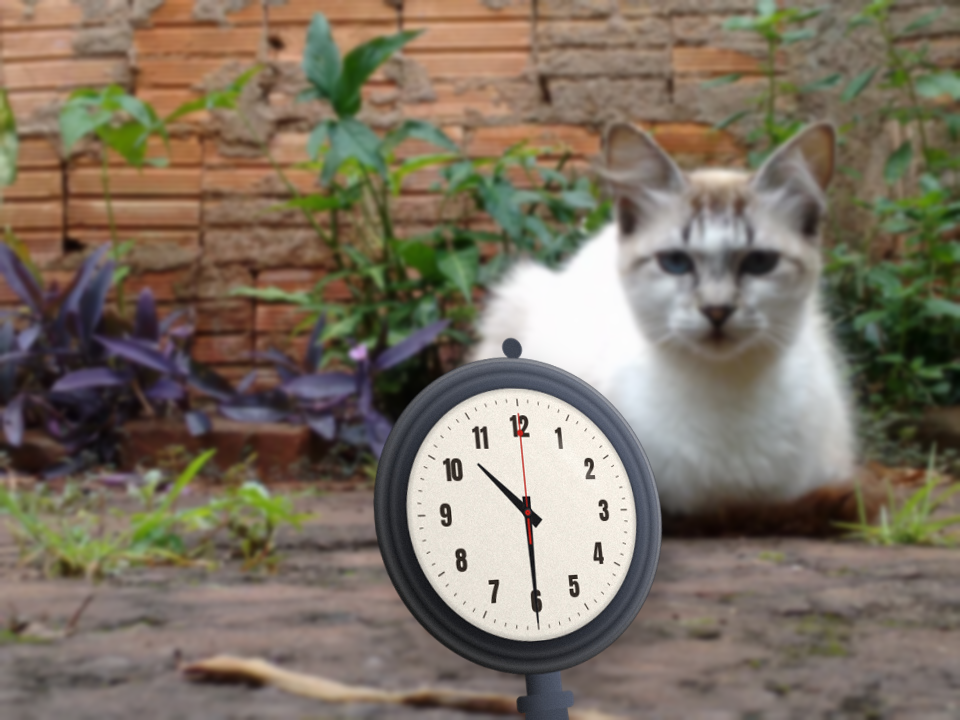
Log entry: 10,30,00
